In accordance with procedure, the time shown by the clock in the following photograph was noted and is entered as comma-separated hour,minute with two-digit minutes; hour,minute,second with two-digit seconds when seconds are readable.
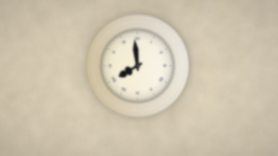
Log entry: 7,59
